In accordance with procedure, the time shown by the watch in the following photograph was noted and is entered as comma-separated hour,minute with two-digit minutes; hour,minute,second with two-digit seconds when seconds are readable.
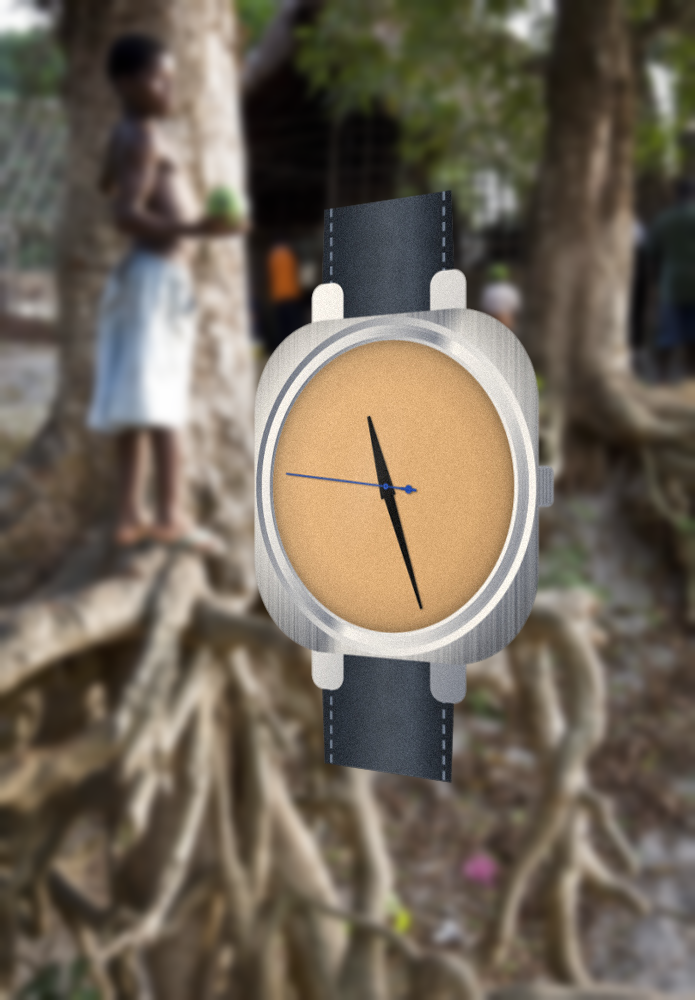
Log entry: 11,26,46
